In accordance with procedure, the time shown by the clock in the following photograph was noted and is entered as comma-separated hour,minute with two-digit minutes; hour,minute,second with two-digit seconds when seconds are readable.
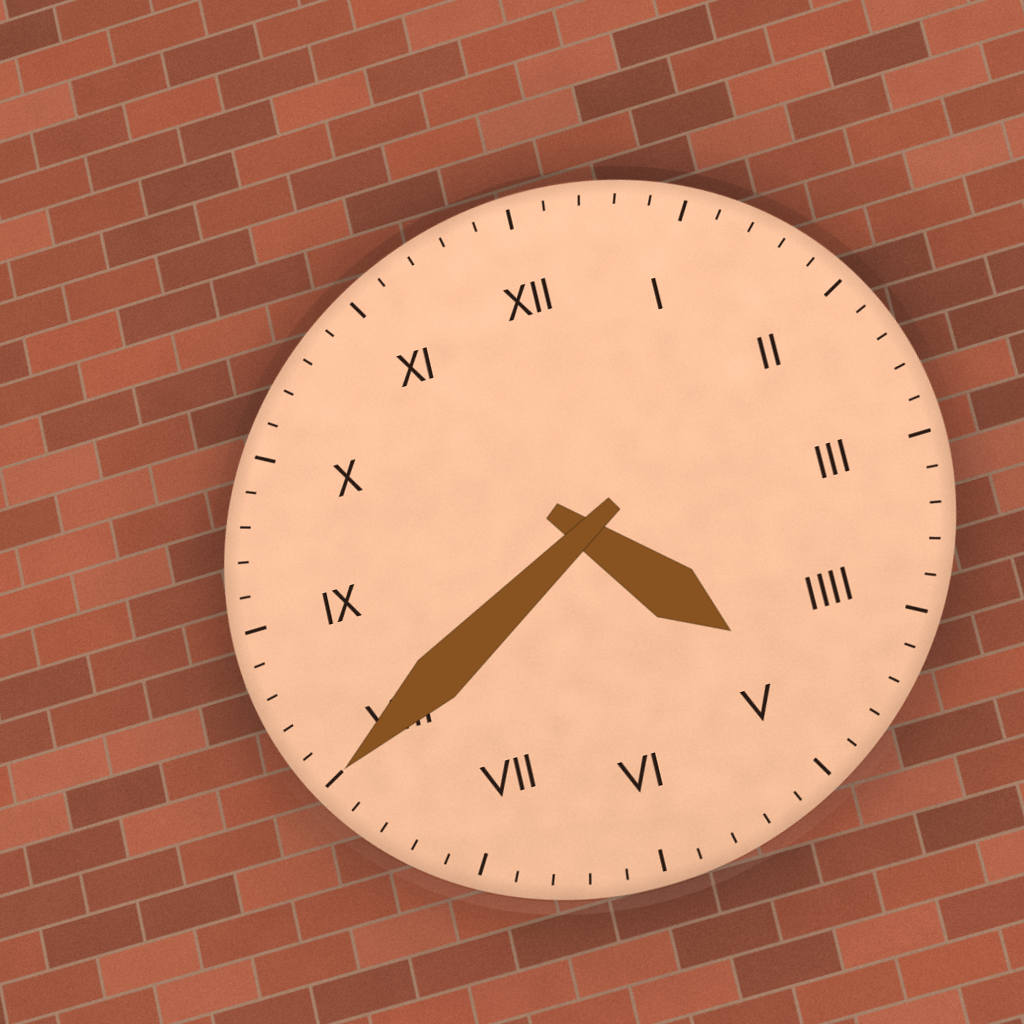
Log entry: 4,40
